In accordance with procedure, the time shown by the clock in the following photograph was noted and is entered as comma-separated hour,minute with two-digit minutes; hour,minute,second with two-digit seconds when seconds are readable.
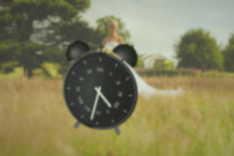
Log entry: 4,32
